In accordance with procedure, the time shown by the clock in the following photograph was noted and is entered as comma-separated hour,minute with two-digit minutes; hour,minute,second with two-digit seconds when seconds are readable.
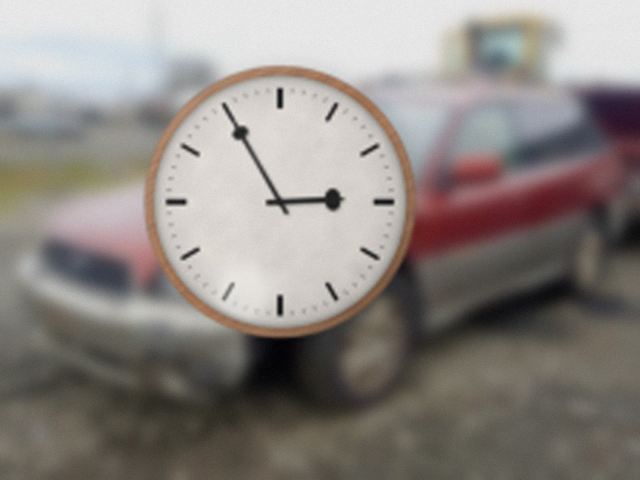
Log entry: 2,55
